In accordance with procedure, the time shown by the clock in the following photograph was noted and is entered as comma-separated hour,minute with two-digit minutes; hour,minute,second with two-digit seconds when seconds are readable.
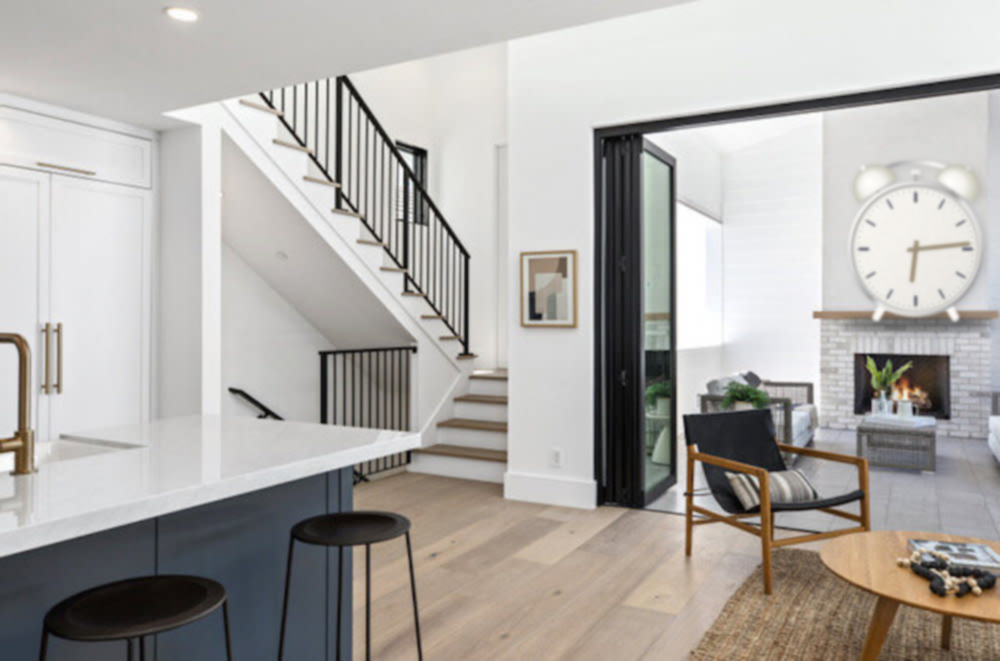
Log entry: 6,14
